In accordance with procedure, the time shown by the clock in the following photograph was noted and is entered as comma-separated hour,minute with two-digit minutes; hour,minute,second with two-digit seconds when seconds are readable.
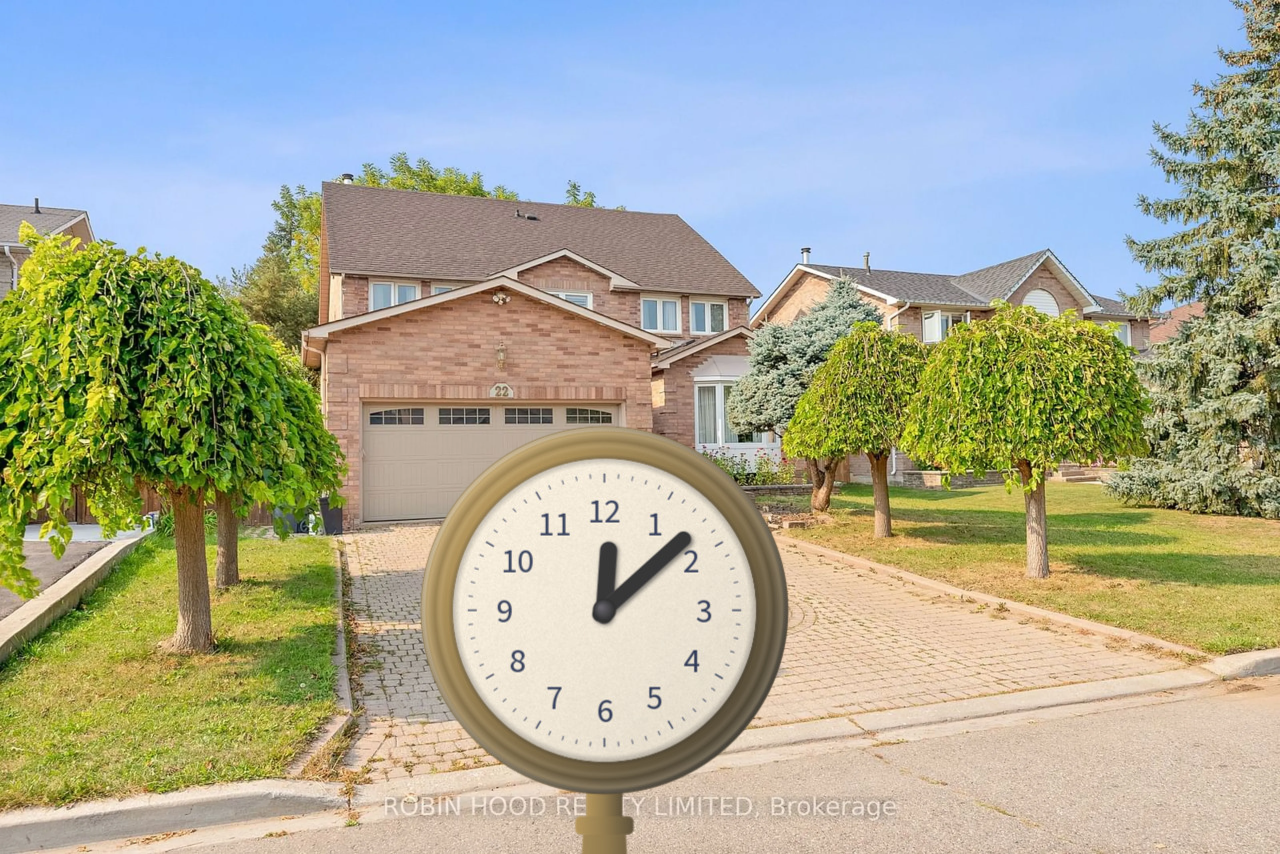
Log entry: 12,08
